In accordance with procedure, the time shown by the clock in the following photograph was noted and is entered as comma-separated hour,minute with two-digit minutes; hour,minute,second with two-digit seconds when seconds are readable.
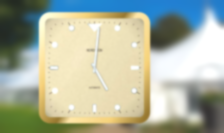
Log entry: 5,01
